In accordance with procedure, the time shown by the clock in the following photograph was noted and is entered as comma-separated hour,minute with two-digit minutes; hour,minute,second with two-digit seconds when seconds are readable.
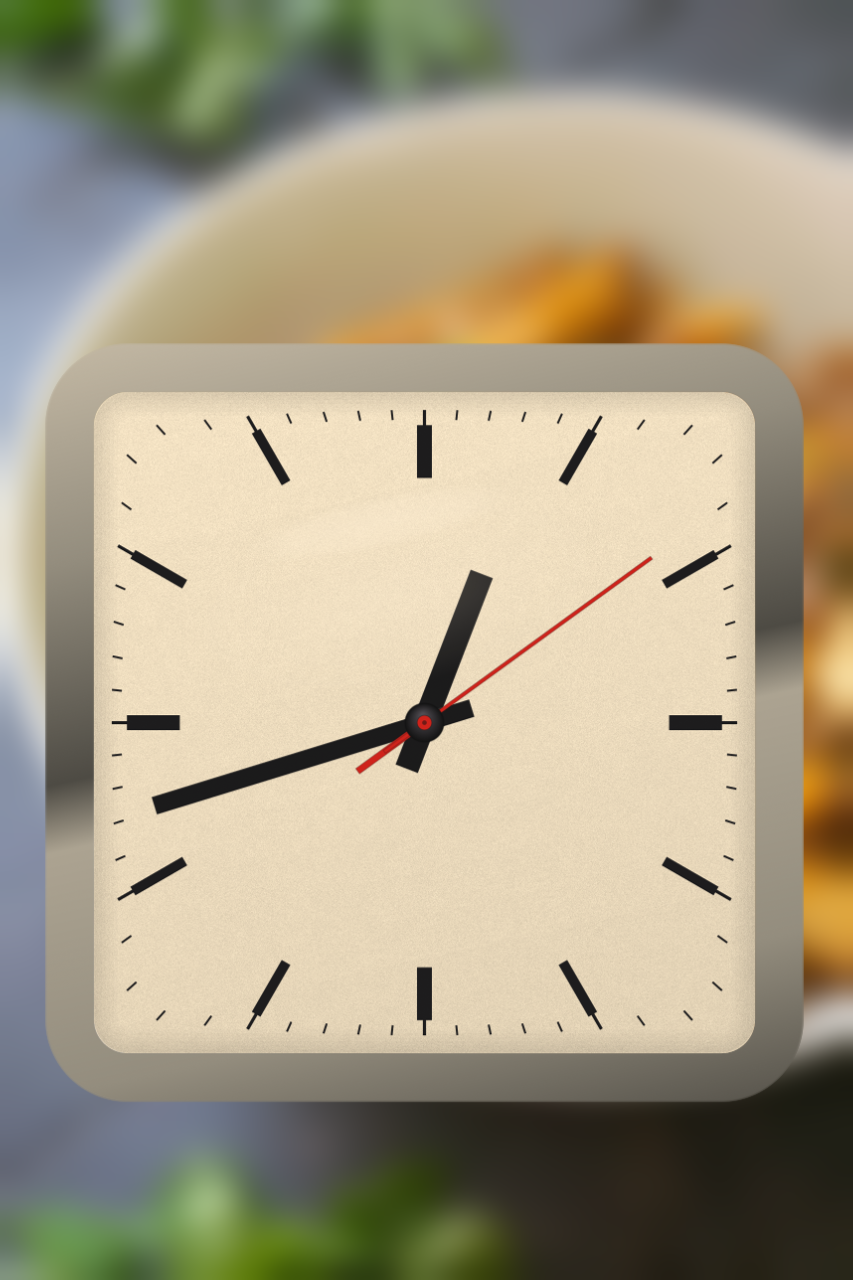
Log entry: 12,42,09
